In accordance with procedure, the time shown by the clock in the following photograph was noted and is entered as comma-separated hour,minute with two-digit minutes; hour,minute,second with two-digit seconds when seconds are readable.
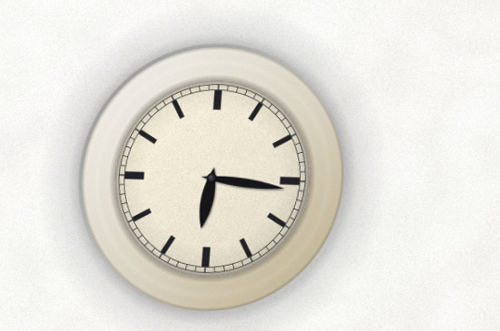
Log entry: 6,16
